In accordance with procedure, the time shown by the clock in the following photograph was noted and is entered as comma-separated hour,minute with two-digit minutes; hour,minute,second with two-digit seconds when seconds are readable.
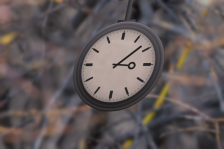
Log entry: 3,08
